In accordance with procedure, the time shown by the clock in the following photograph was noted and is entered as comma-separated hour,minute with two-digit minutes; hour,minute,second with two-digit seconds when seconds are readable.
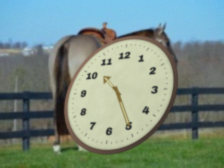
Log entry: 10,25
